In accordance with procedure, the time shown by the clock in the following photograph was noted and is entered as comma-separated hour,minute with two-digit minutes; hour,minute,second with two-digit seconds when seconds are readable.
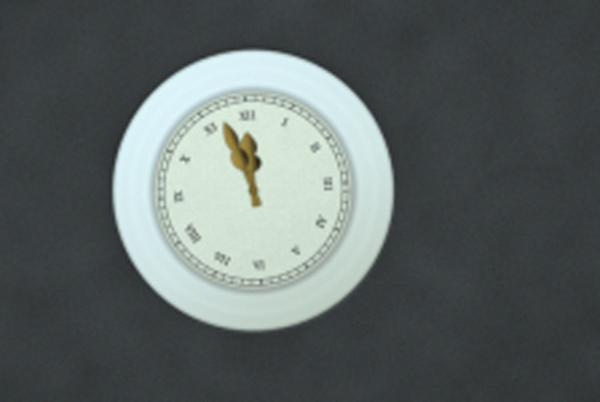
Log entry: 11,57
